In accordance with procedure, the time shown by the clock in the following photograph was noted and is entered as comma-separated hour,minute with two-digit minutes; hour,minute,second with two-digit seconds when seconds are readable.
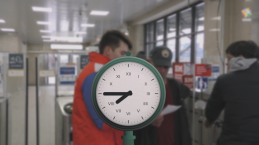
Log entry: 7,45
